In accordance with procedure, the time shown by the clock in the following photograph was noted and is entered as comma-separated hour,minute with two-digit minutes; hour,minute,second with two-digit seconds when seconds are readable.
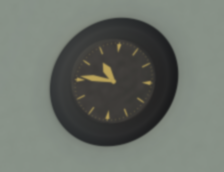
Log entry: 10,46
